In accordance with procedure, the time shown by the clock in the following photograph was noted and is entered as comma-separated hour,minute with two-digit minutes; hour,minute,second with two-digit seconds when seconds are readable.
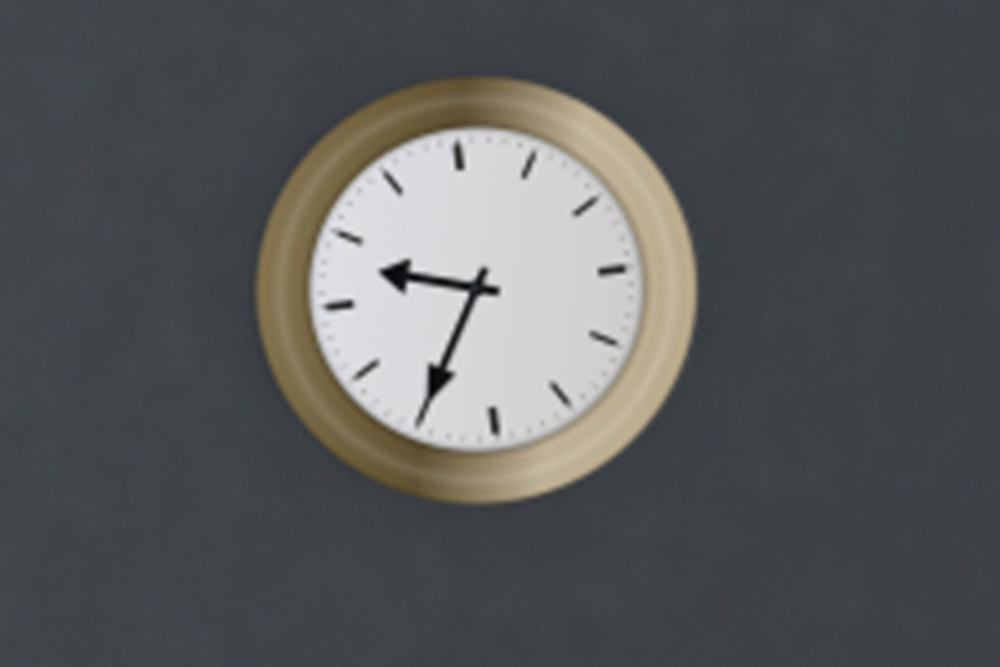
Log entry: 9,35
